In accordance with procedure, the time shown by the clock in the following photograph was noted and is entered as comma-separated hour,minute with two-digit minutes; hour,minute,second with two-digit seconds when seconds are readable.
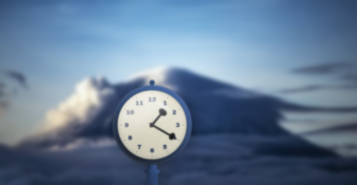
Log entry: 1,20
